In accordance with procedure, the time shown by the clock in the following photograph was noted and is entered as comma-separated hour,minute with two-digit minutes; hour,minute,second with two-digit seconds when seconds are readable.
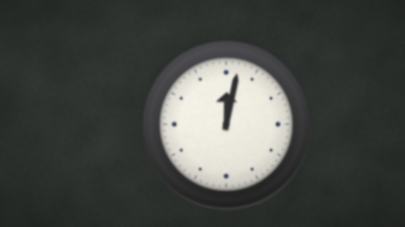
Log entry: 12,02
